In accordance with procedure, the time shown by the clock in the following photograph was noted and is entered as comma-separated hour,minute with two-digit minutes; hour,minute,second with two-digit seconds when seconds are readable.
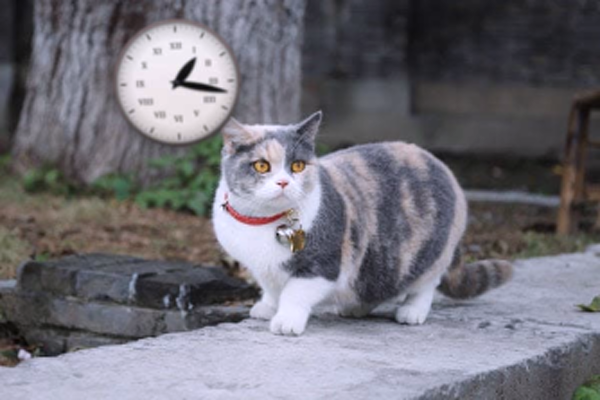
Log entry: 1,17
